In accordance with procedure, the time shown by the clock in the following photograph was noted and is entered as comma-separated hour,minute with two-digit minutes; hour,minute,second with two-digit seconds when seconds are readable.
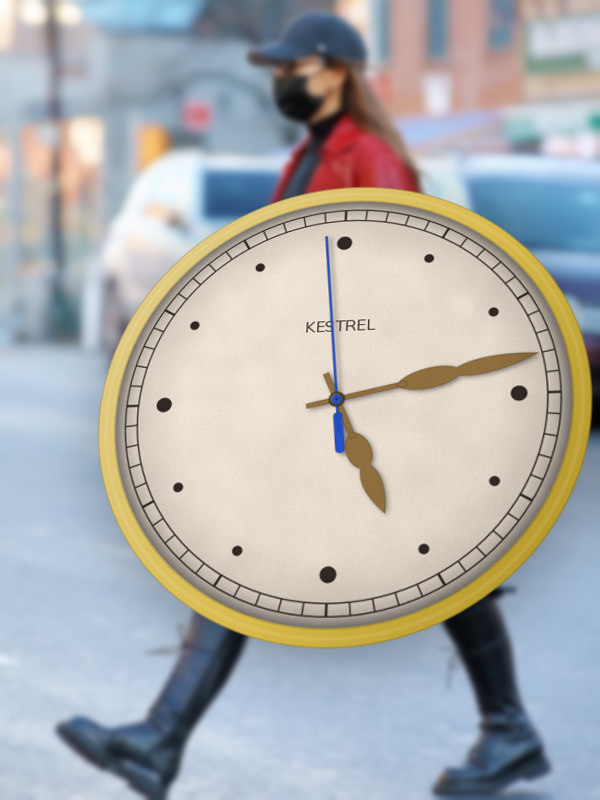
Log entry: 5,12,59
